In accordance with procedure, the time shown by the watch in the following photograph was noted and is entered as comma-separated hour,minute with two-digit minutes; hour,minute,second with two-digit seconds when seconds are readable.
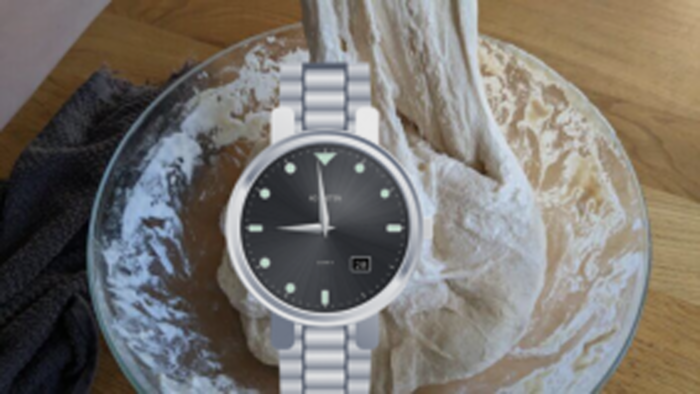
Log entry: 8,59
